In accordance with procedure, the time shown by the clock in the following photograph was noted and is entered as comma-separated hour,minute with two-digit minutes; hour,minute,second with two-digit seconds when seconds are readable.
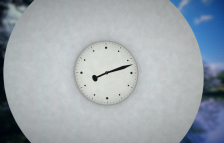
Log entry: 8,12
